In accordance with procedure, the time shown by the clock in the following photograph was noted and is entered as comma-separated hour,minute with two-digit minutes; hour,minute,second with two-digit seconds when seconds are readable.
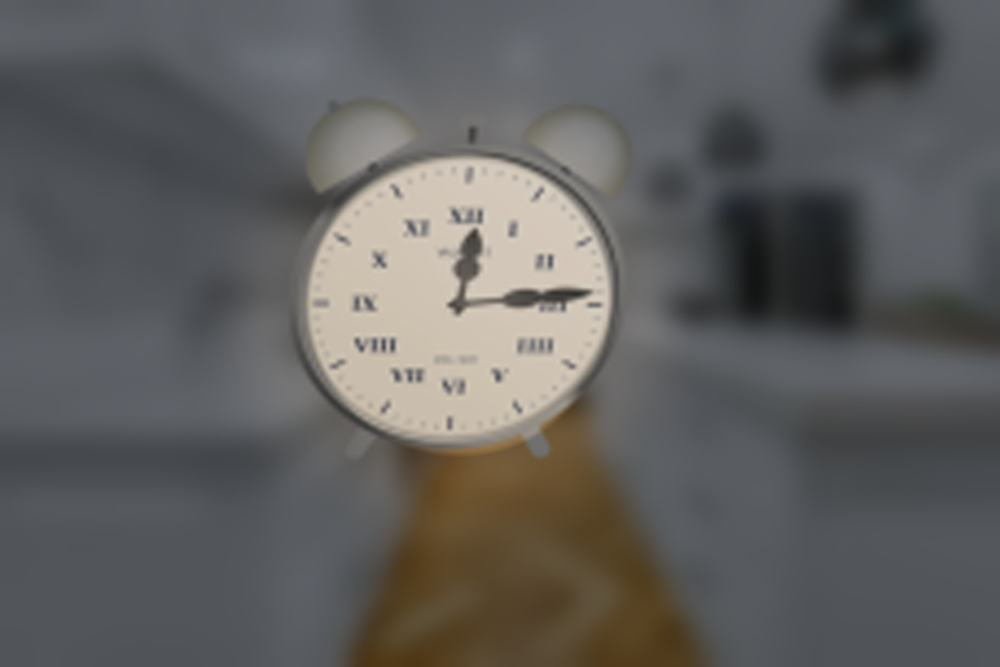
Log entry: 12,14
